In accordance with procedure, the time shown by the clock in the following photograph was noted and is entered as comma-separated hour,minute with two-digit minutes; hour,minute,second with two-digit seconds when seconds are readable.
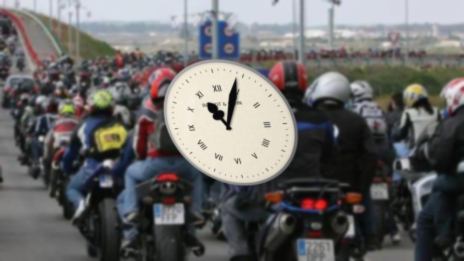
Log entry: 11,04
